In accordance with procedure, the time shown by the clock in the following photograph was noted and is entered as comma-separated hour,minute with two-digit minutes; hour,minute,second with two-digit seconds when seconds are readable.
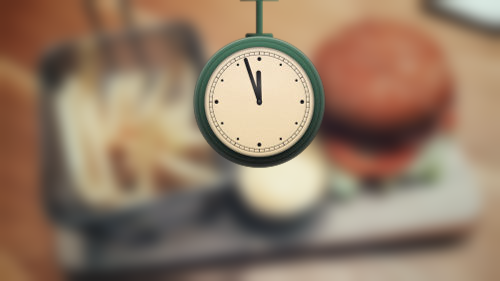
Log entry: 11,57
